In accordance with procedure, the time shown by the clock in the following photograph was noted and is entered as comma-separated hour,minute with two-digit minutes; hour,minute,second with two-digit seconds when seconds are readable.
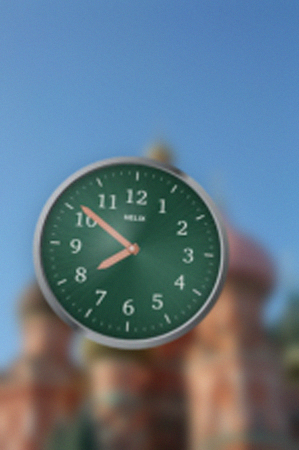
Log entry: 7,51
